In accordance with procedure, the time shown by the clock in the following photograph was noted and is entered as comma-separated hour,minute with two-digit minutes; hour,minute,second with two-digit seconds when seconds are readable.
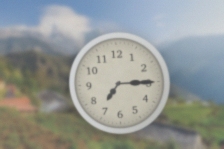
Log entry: 7,15
